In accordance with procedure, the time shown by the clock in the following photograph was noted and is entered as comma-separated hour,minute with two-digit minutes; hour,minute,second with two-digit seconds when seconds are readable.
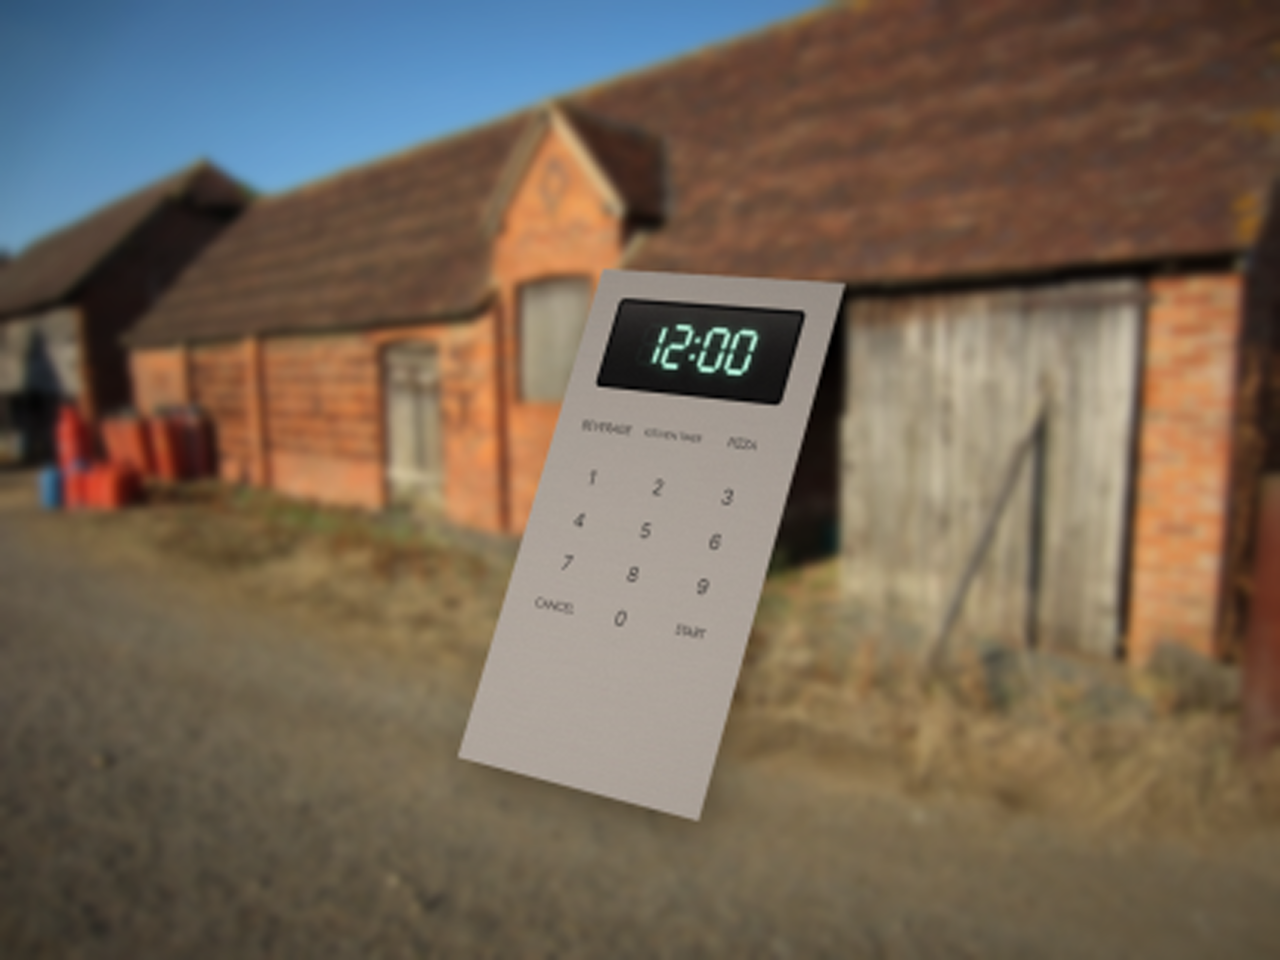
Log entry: 12,00
